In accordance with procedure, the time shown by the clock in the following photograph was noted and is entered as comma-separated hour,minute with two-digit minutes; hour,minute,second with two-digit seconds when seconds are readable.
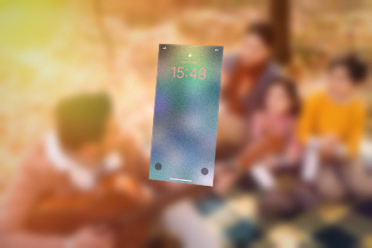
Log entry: 15,48
